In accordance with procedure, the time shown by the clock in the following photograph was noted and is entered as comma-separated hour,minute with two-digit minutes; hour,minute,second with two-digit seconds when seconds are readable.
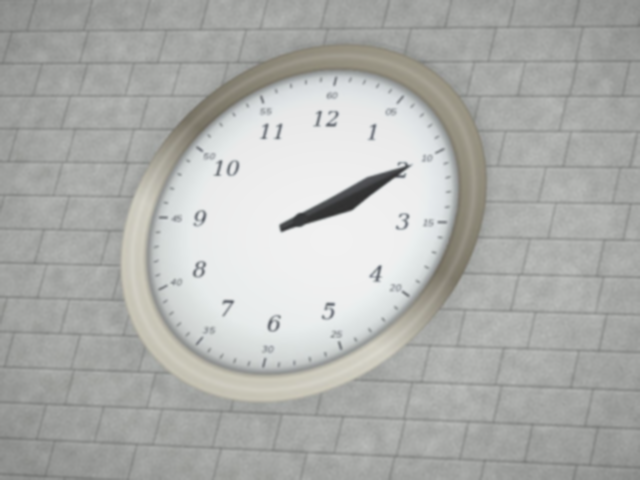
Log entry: 2,10
